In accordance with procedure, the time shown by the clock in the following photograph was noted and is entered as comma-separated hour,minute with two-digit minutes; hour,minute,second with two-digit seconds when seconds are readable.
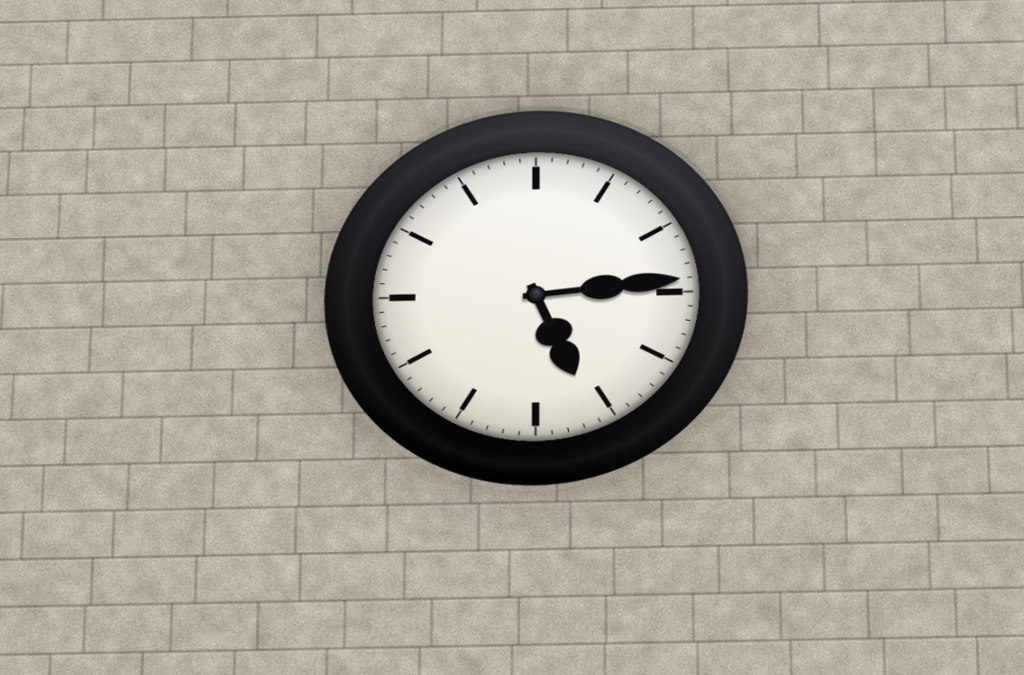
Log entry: 5,14
